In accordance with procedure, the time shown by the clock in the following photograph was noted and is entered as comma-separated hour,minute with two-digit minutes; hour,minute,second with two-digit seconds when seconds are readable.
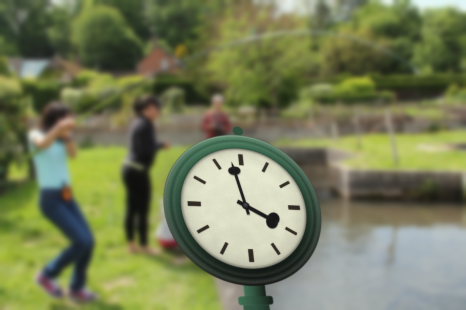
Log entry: 3,58
